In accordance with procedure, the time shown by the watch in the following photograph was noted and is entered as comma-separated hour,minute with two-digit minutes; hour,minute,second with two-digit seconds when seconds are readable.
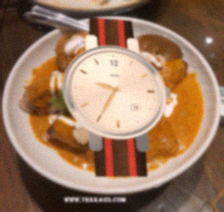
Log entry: 9,35
